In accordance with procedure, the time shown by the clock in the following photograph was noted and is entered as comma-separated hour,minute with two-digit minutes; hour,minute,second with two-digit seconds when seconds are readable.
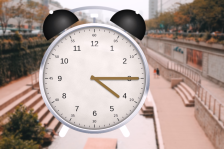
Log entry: 4,15
